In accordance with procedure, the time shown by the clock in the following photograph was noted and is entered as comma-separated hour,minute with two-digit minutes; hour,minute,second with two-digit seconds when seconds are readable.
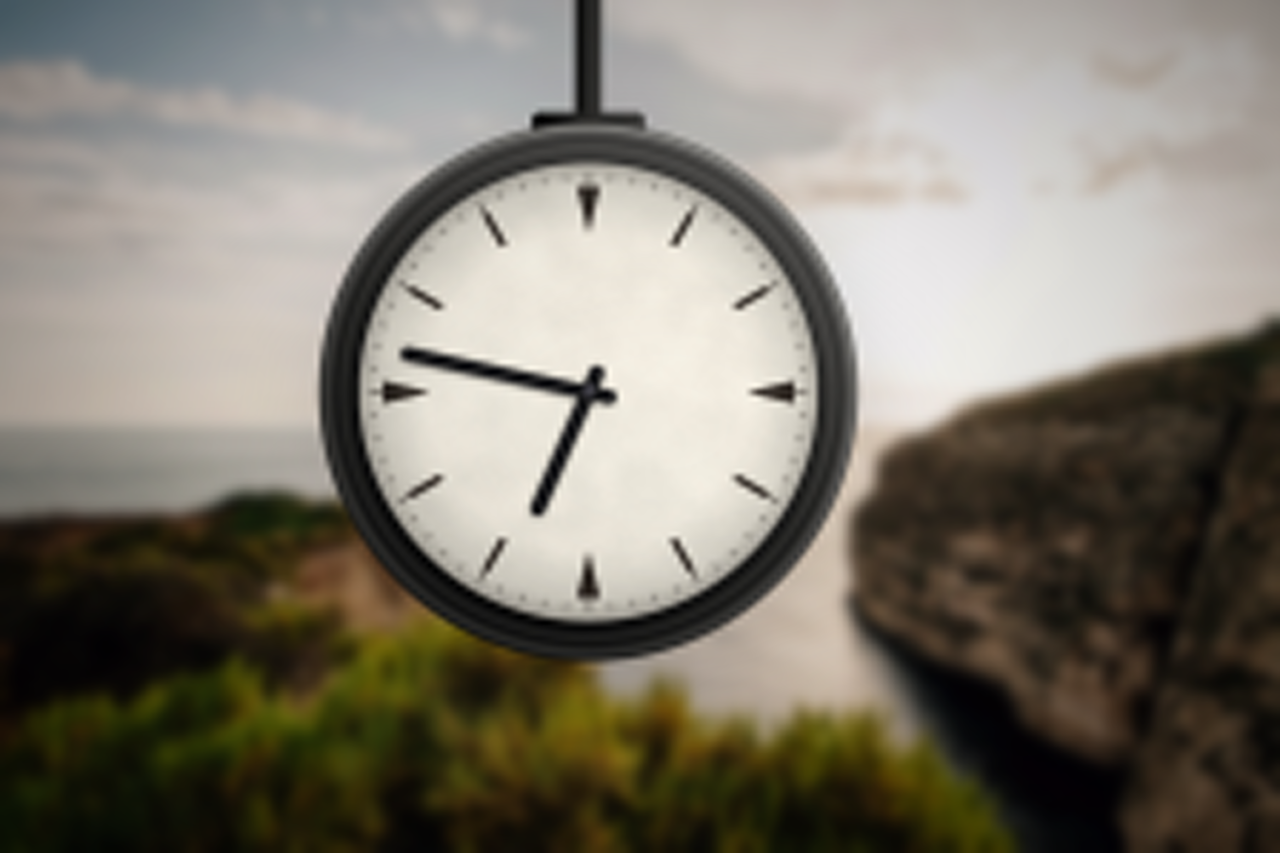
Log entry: 6,47
